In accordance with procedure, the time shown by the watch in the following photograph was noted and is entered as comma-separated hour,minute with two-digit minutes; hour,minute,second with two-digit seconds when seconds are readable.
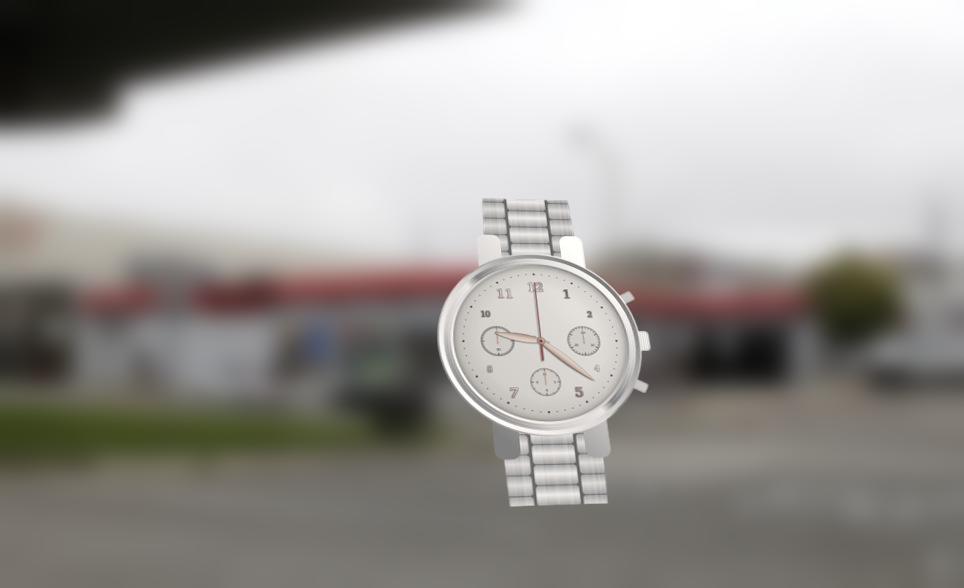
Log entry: 9,22
